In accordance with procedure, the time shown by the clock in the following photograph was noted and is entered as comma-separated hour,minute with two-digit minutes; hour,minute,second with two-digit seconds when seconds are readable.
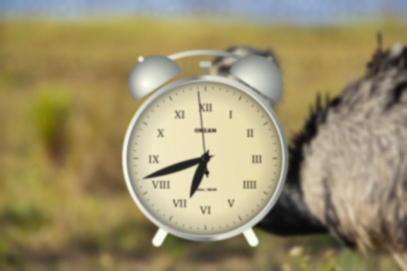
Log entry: 6,41,59
